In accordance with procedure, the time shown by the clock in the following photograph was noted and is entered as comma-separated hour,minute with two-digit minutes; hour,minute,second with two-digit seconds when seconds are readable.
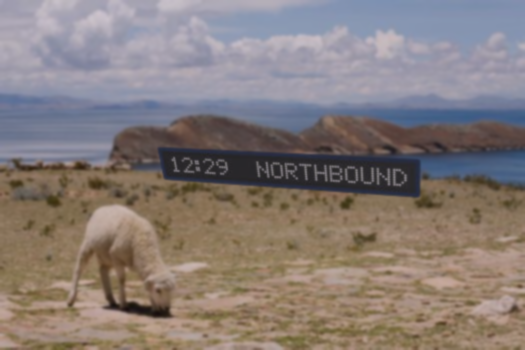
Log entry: 12,29
